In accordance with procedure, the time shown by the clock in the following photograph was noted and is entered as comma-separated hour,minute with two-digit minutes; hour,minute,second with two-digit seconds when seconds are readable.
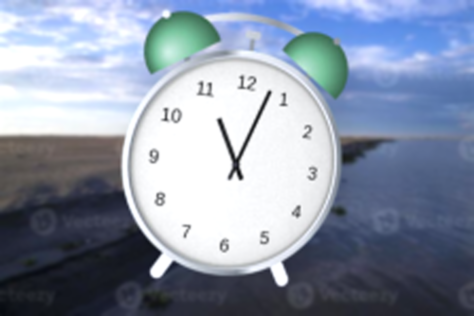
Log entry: 11,03
